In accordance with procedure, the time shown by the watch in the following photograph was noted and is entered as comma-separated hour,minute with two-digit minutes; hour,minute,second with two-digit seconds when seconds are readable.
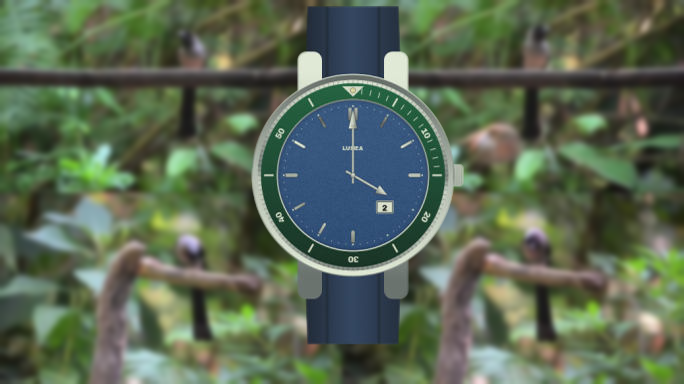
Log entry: 4,00
